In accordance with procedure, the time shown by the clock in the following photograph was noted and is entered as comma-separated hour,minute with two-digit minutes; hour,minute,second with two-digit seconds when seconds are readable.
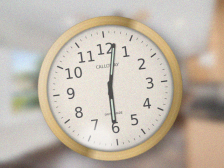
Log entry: 6,02
